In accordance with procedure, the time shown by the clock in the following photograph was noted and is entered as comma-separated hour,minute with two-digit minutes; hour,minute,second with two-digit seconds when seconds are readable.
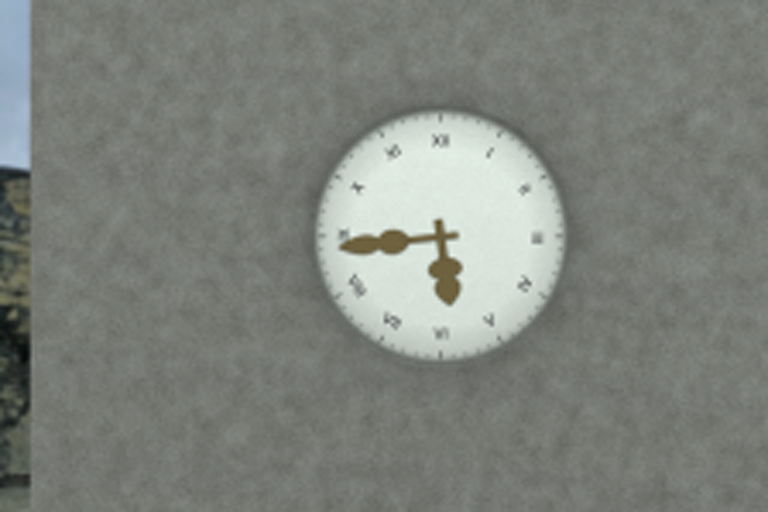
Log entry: 5,44
